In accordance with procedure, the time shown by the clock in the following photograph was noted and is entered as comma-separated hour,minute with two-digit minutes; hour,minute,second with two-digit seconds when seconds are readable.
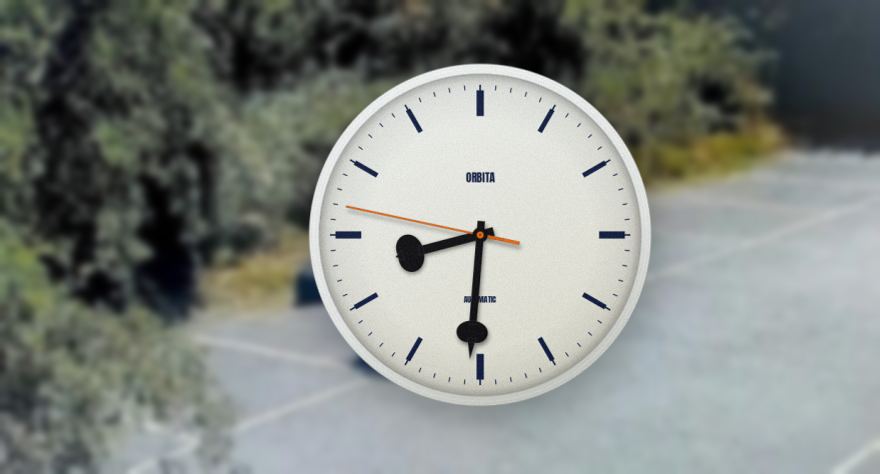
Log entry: 8,30,47
